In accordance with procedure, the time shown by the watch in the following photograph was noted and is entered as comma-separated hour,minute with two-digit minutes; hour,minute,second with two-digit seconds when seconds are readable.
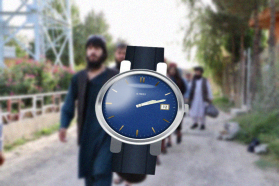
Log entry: 2,12
